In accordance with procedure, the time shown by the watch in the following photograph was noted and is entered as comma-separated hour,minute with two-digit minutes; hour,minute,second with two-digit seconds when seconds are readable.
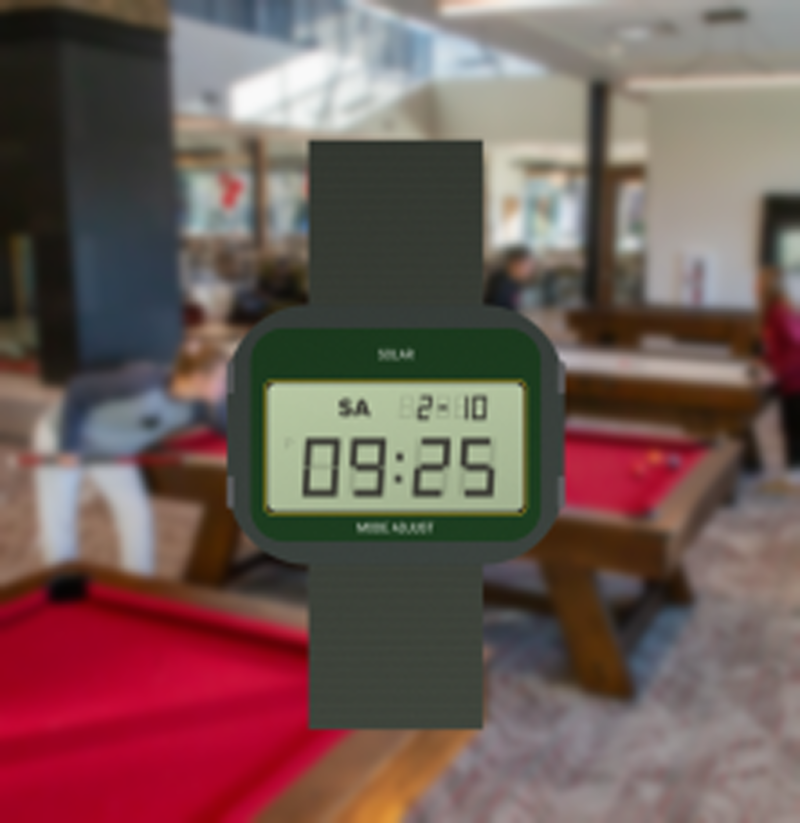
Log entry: 9,25
